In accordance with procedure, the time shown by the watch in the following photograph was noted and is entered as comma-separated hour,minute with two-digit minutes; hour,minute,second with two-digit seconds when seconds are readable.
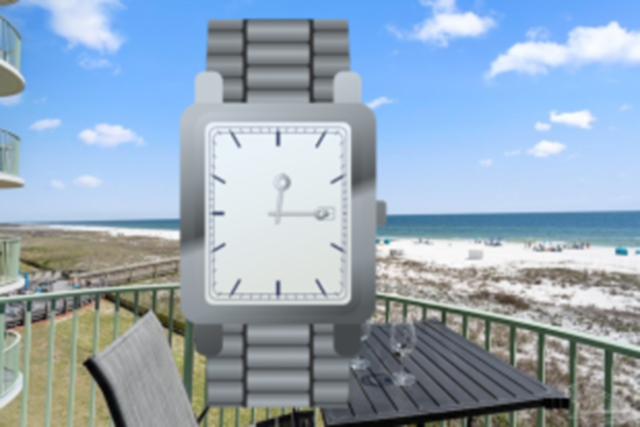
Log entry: 12,15
